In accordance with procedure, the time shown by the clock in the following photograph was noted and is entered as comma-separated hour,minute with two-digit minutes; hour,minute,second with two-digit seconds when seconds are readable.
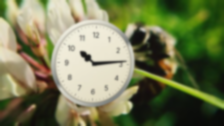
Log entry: 10,14
